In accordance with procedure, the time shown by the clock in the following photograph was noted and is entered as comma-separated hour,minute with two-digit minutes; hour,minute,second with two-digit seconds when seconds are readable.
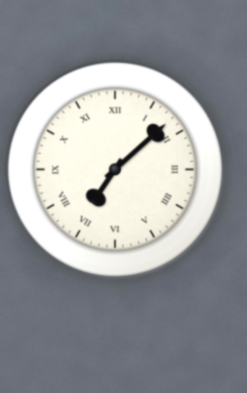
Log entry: 7,08
